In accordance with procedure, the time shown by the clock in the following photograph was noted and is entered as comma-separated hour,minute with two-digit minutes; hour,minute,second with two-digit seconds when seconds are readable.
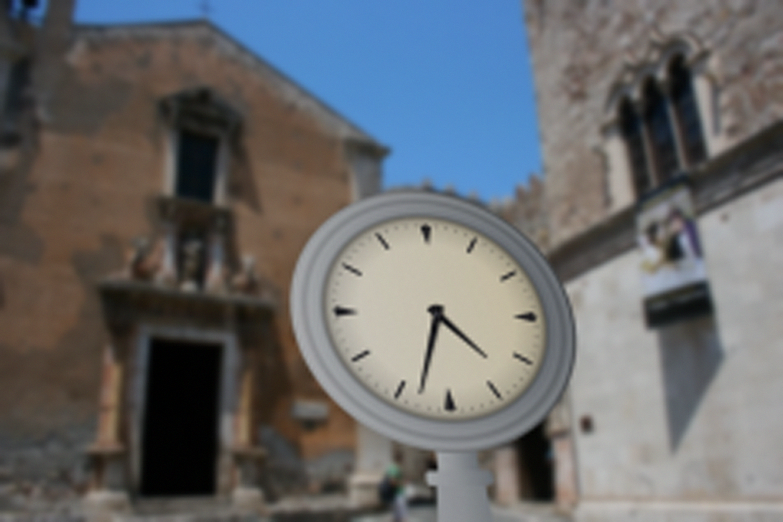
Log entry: 4,33
